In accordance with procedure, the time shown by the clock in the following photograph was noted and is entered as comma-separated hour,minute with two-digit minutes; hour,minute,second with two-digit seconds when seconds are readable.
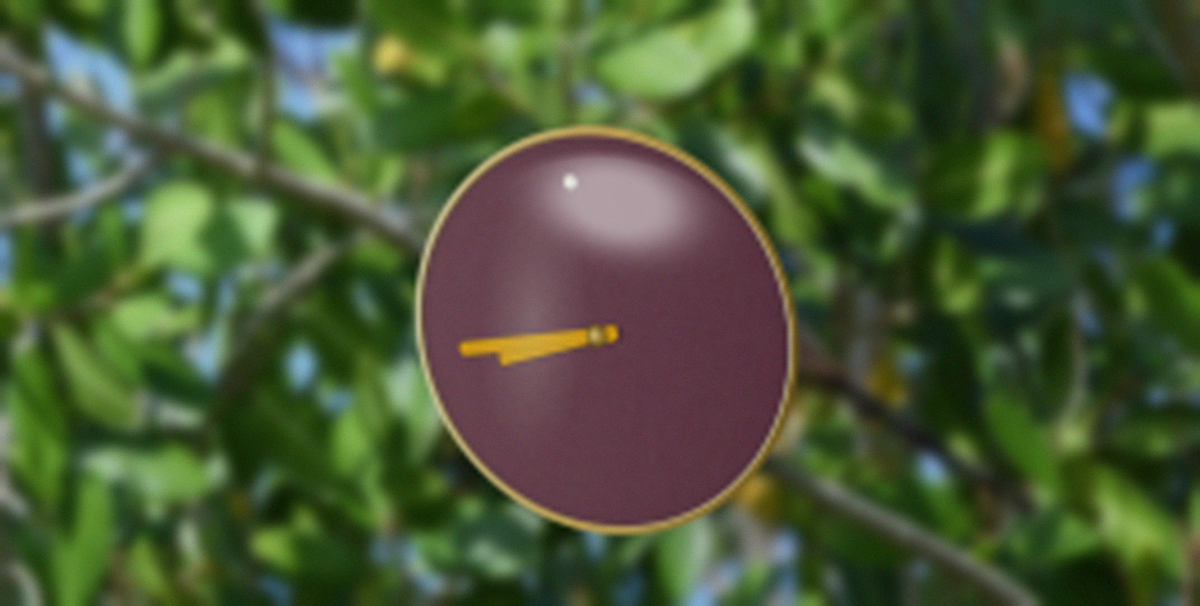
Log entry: 8,45
